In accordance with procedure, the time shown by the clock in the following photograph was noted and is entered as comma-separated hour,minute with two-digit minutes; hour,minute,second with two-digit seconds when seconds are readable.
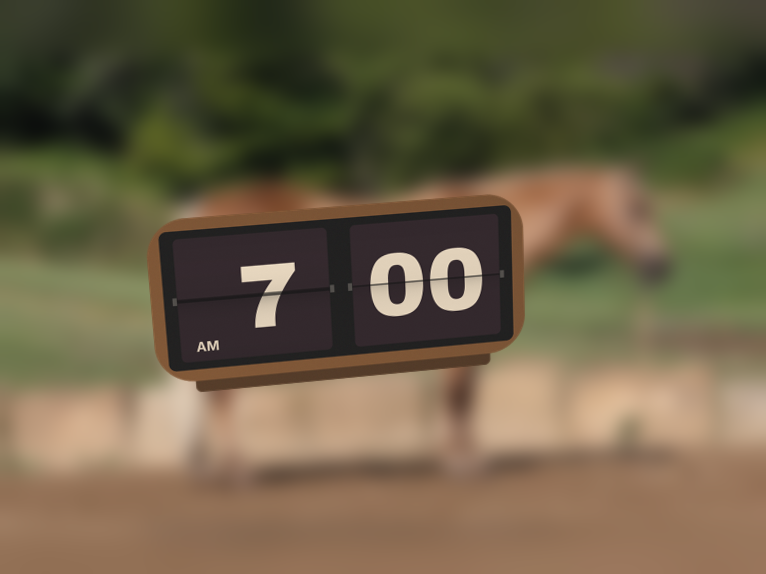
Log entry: 7,00
